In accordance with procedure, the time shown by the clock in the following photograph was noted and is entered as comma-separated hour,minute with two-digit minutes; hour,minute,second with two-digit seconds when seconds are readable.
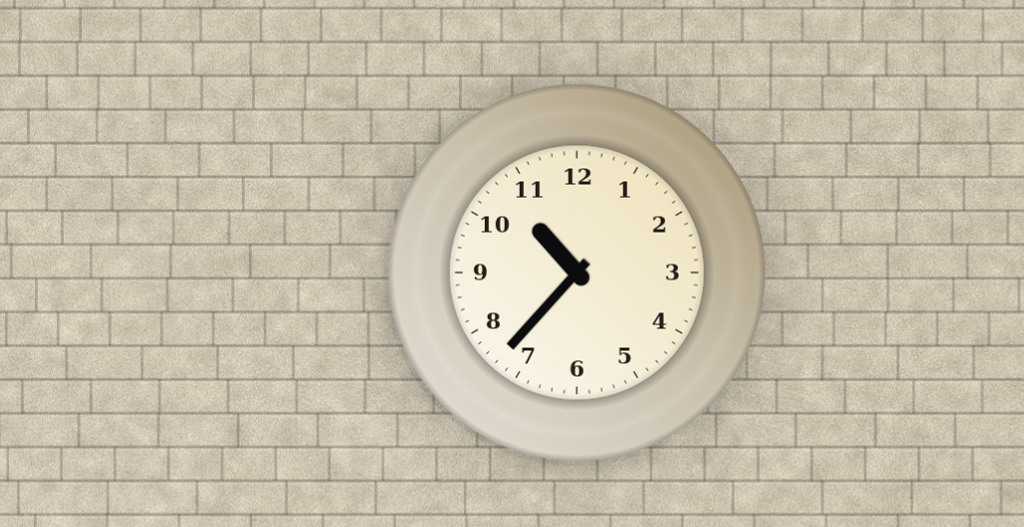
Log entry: 10,37
